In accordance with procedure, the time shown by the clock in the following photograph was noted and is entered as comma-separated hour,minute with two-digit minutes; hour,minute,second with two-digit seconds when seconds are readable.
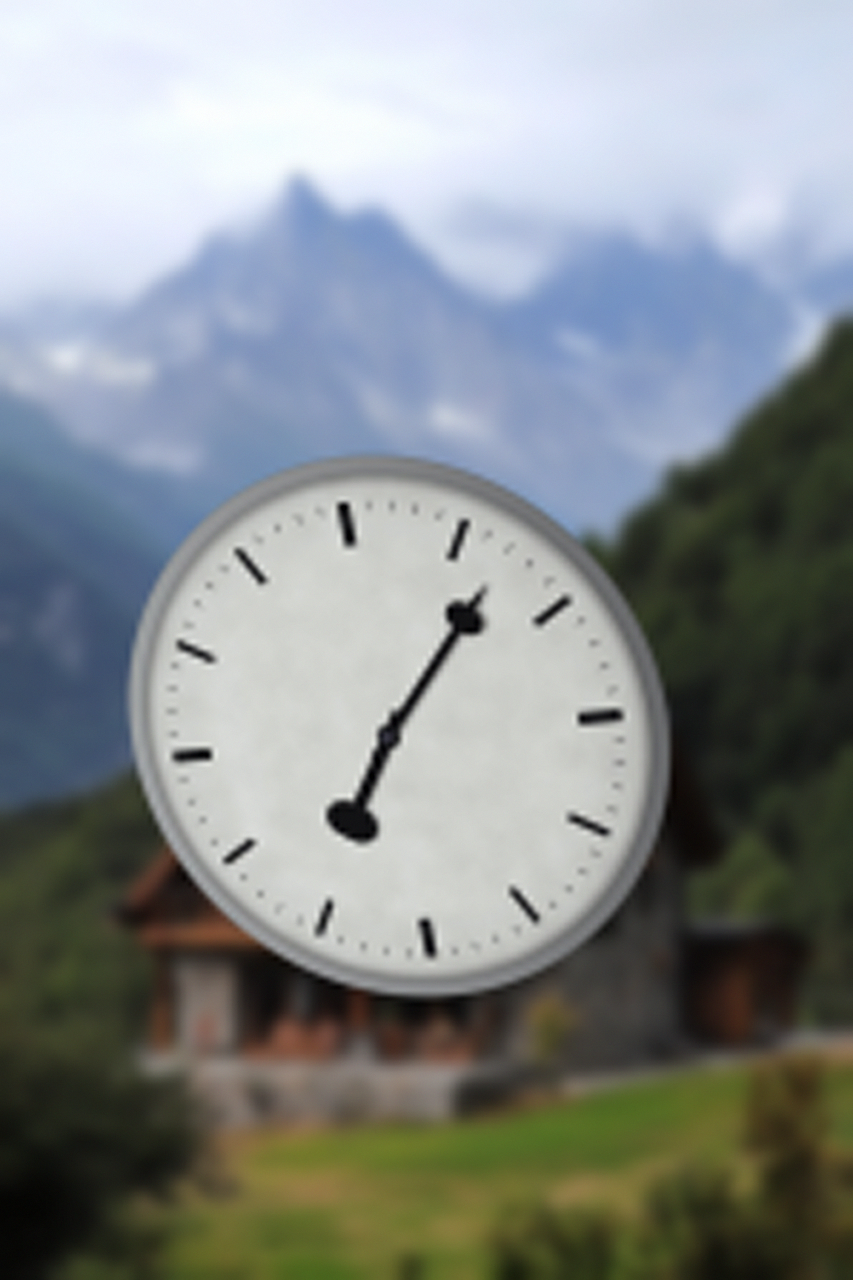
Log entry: 7,07
